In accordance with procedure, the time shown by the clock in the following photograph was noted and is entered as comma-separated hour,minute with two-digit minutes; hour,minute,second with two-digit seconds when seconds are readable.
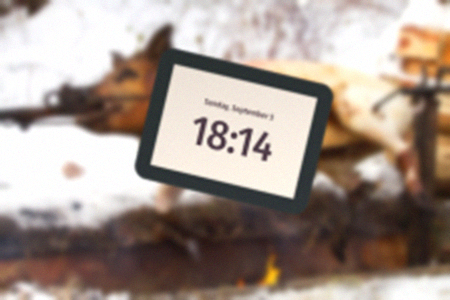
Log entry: 18,14
